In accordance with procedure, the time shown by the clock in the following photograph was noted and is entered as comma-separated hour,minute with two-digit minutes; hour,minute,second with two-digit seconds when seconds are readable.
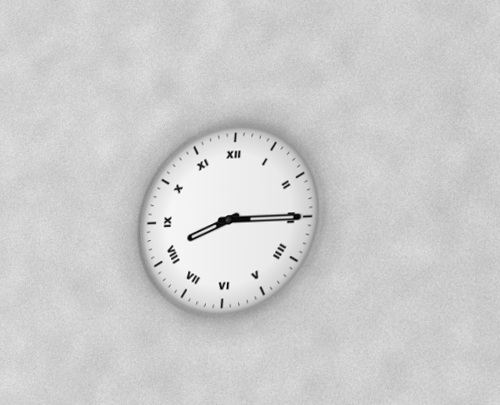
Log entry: 8,15
